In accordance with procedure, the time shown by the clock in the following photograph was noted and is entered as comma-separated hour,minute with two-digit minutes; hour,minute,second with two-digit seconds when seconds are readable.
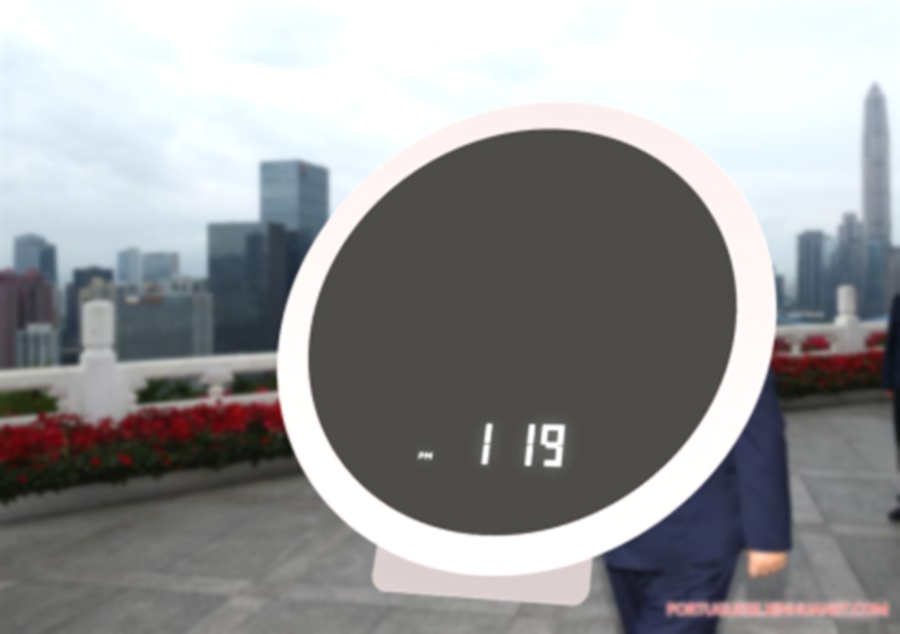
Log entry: 1,19
